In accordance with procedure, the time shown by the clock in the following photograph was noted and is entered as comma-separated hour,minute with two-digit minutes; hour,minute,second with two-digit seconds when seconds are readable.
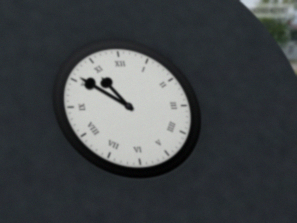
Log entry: 10,51
